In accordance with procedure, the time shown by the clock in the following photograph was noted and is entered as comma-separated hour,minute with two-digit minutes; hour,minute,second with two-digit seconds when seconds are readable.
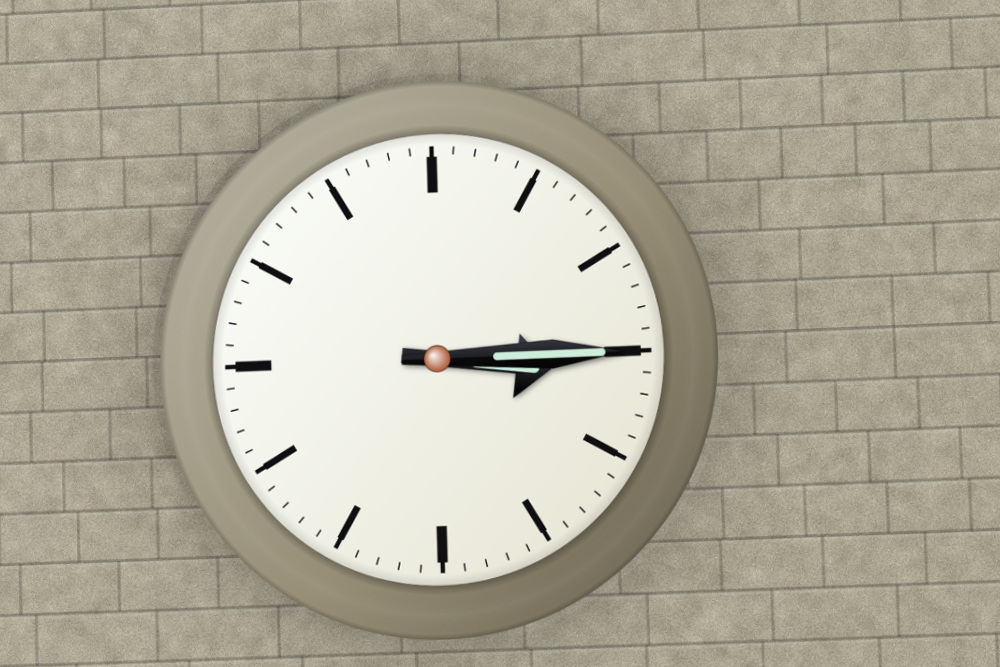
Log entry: 3,15
